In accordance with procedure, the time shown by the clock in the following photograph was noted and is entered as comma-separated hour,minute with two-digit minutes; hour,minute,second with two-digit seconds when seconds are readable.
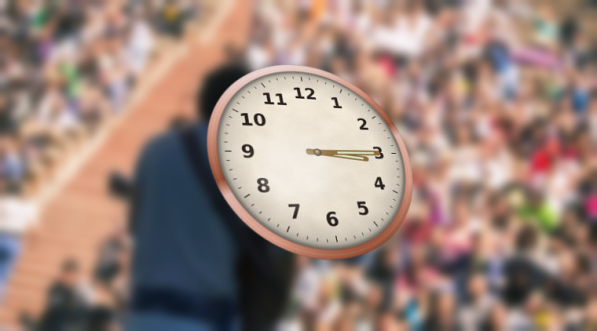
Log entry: 3,15
